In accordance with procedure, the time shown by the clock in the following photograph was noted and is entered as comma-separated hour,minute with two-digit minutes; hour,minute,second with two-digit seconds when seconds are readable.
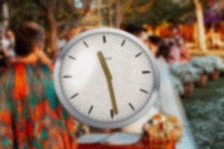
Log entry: 11,29
